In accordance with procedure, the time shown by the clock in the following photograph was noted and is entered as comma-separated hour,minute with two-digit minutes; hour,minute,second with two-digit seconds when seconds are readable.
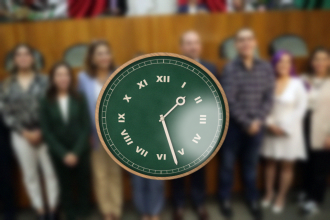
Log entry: 1,27
